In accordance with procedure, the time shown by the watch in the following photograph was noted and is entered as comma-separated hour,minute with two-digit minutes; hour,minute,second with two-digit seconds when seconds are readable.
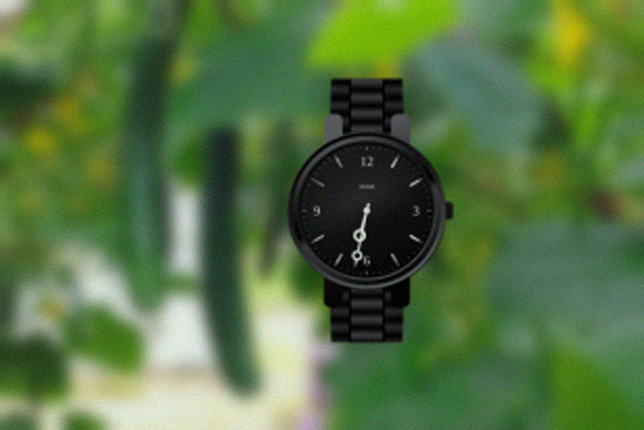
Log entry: 6,32
